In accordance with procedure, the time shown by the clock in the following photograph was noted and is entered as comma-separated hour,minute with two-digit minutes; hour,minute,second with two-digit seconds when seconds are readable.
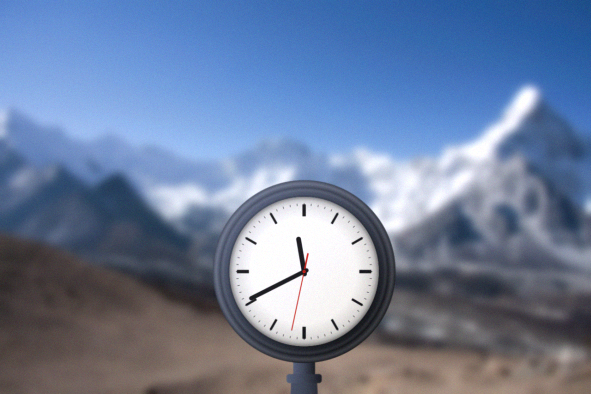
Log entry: 11,40,32
